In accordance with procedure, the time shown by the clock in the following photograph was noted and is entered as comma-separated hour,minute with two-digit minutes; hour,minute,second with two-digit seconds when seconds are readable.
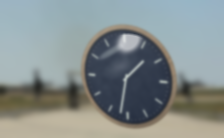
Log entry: 1,32
